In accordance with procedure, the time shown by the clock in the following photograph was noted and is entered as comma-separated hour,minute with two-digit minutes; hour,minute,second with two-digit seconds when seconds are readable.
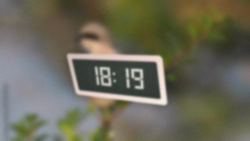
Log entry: 18,19
